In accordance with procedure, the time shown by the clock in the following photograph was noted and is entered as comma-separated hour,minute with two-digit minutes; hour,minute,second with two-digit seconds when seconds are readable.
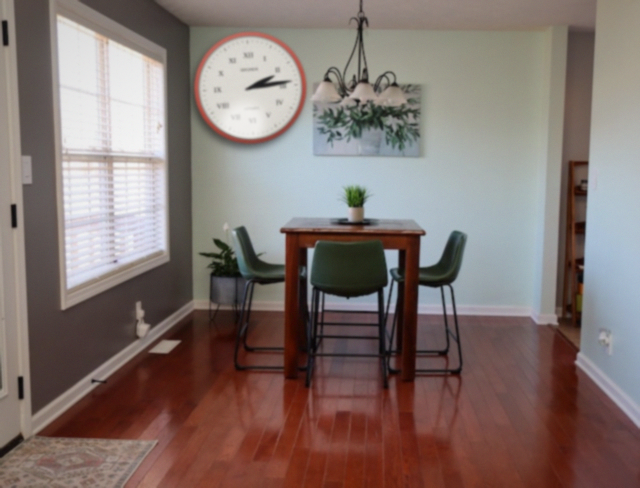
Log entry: 2,14
